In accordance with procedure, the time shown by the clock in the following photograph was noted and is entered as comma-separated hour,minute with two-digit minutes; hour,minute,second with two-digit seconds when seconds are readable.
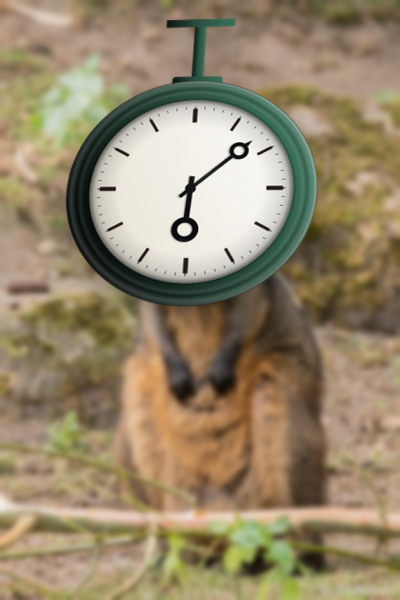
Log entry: 6,08
